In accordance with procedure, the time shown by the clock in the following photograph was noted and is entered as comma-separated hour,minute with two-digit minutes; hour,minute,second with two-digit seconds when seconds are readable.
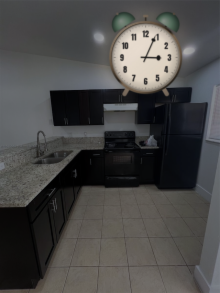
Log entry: 3,04
